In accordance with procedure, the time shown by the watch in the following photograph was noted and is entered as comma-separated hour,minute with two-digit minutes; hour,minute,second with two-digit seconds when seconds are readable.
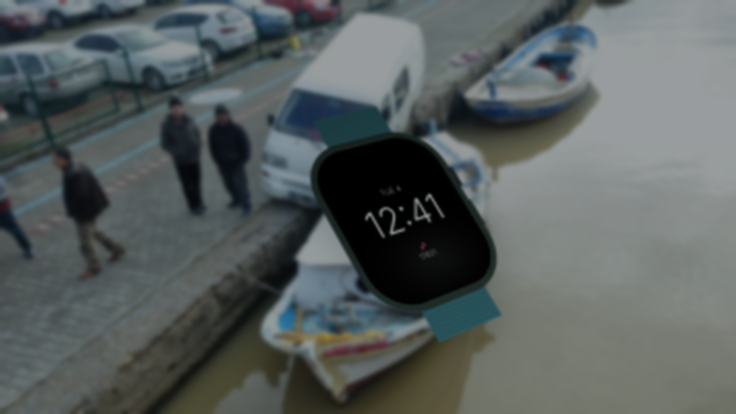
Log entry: 12,41
